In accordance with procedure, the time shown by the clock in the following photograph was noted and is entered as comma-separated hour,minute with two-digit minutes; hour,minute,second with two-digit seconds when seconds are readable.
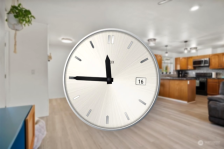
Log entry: 11,45
